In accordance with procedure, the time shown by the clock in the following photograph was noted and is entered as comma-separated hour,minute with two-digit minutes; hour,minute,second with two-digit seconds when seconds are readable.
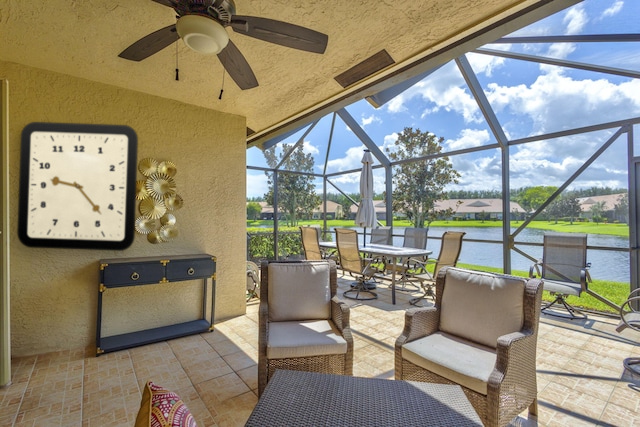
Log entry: 9,23
